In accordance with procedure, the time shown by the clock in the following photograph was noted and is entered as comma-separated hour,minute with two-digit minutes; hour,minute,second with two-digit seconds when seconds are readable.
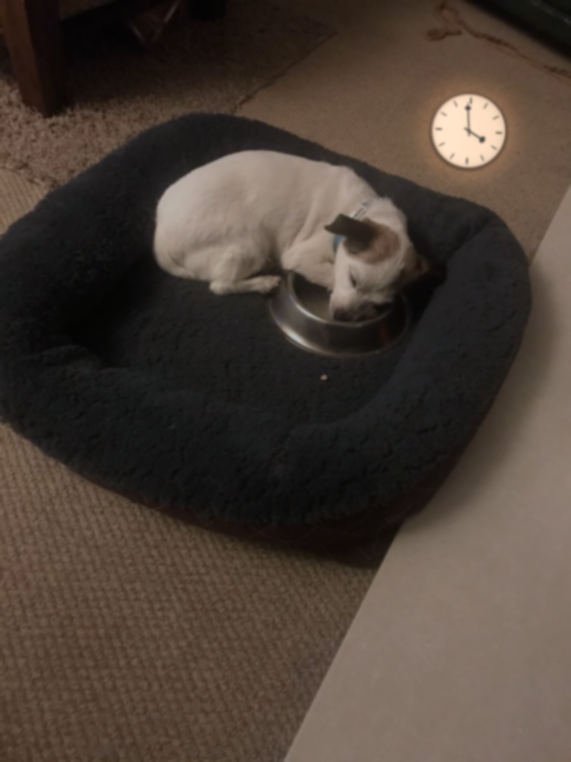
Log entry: 3,59
